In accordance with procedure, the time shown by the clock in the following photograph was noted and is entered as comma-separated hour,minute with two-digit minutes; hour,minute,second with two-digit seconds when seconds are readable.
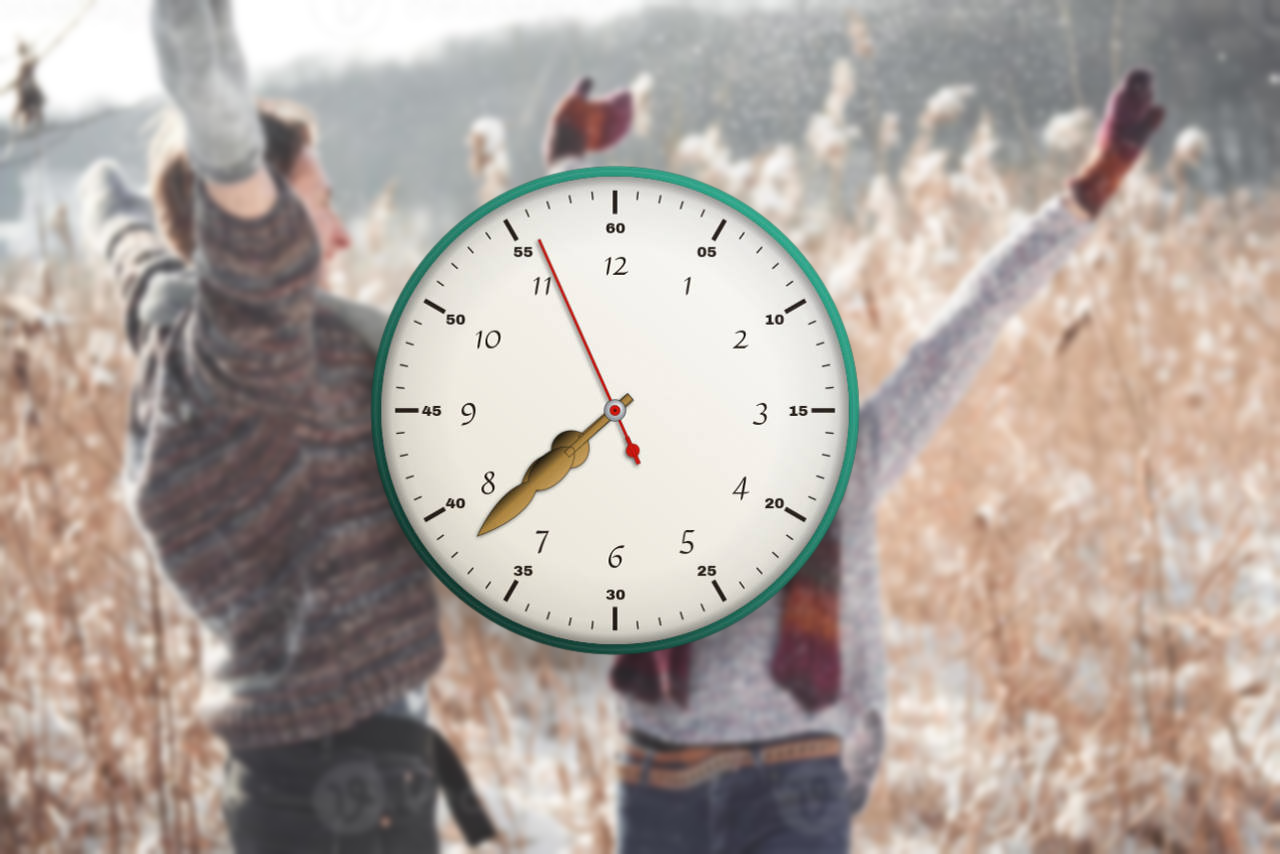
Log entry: 7,37,56
